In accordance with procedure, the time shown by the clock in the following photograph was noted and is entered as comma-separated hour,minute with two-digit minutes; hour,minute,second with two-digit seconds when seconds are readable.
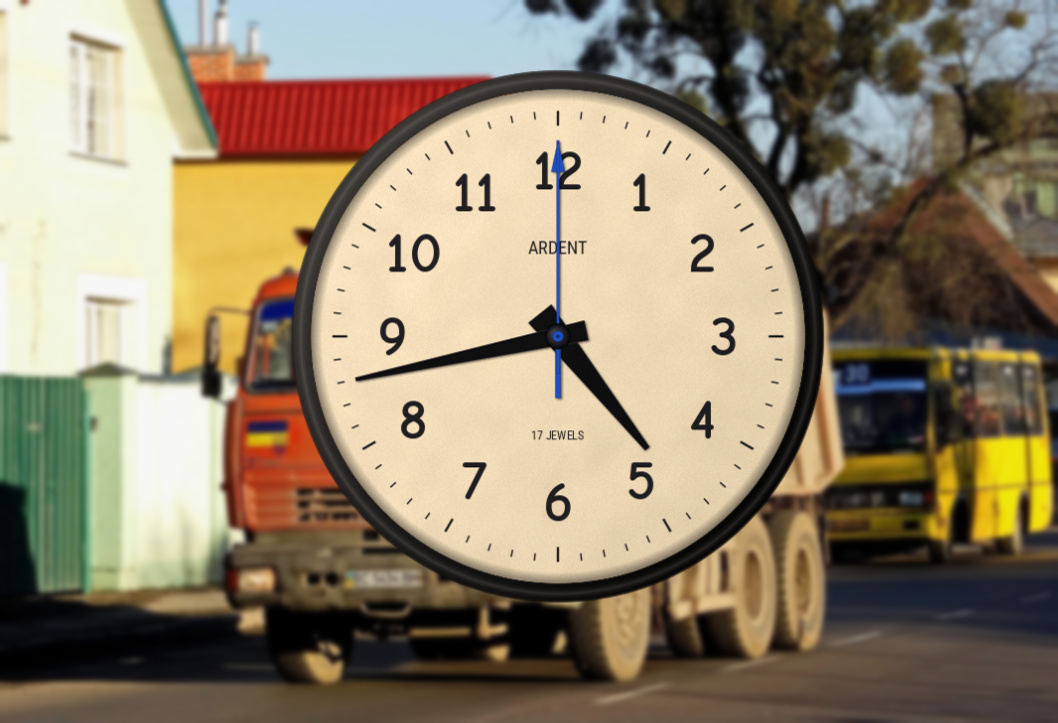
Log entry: 4,43,00
